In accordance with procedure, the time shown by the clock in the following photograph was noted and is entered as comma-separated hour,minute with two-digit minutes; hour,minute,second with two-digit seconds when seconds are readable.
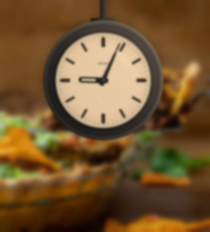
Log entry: 9,04
